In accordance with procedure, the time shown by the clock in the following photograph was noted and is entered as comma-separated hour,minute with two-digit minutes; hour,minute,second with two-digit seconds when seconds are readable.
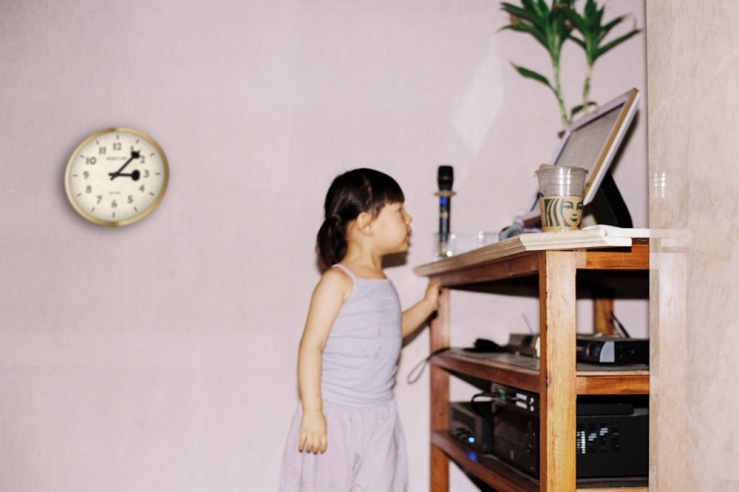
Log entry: 3,07
